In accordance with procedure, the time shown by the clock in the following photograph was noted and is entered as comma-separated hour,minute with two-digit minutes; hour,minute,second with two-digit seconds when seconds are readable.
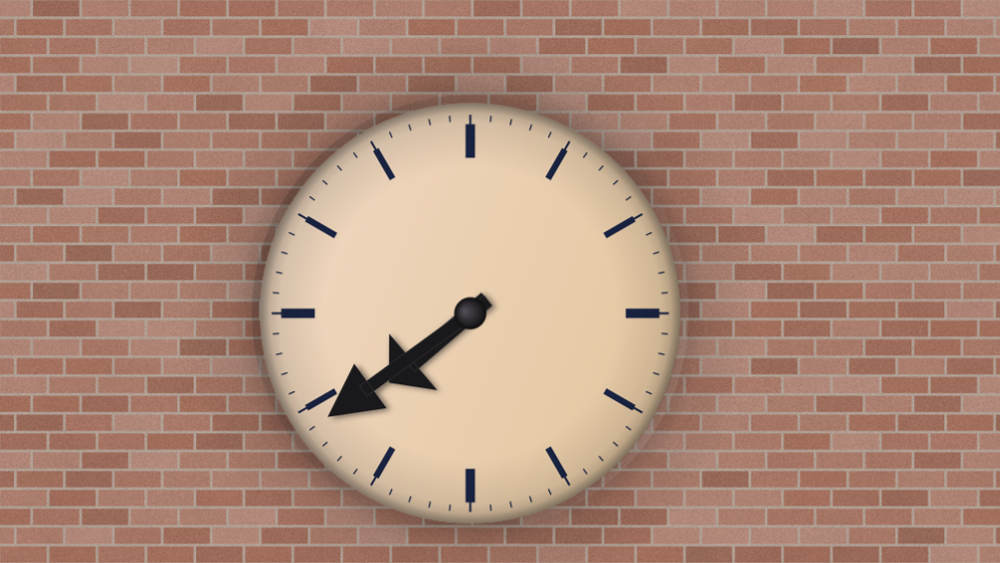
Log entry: 7,39
